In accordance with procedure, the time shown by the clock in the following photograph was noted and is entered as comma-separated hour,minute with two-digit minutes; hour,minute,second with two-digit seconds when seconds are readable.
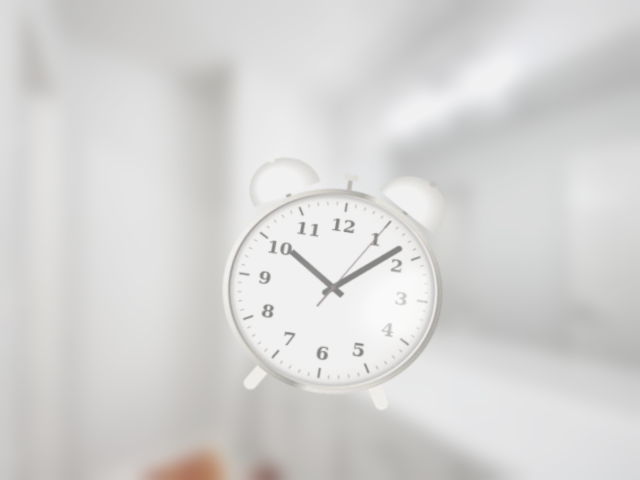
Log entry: 10,08,05
